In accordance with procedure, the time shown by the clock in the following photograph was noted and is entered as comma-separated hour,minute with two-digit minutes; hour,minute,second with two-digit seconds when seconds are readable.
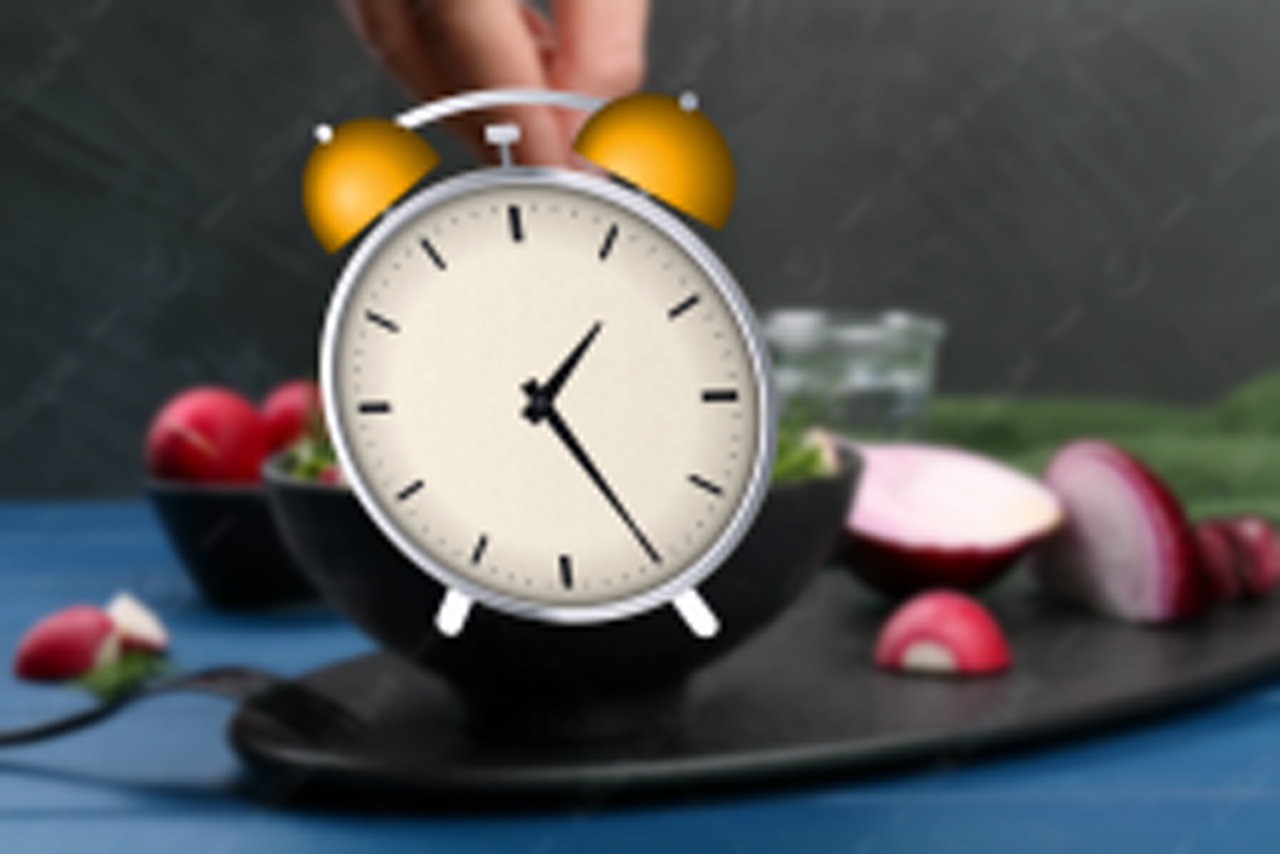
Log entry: 1,25
